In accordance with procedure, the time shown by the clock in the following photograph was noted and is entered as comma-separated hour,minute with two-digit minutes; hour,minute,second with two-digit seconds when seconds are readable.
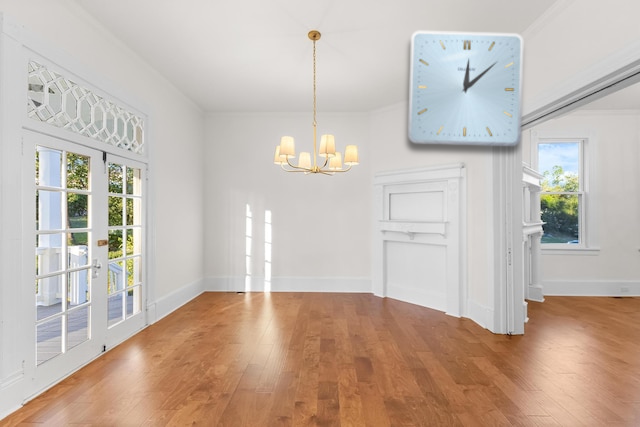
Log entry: 12,08
